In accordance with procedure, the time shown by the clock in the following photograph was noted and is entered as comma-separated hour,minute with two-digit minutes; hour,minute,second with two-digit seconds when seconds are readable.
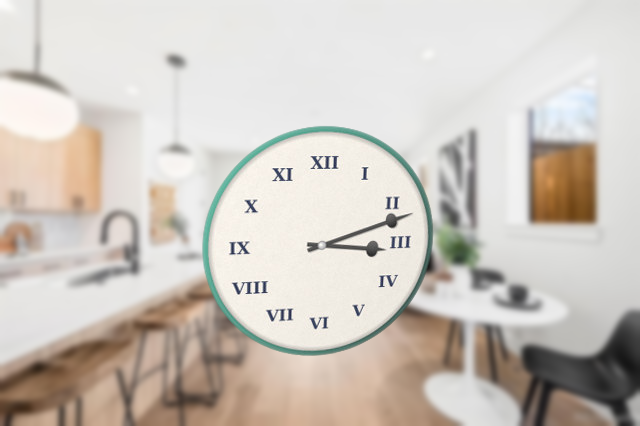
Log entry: 3,12
